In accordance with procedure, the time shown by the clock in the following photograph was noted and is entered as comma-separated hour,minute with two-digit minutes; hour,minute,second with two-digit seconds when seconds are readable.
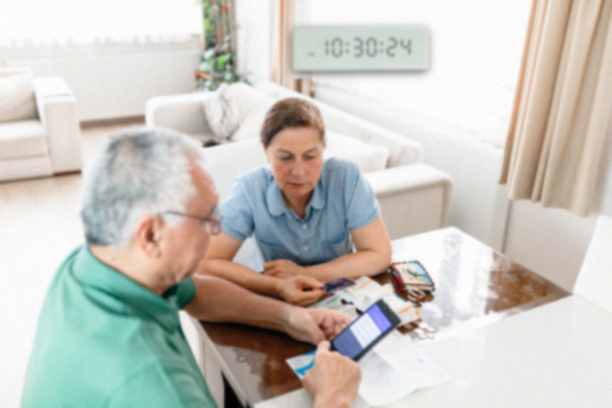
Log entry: 10,30,24
